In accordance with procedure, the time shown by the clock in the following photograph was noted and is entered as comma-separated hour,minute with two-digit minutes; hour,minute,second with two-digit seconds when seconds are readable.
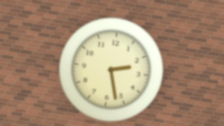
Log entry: 2,27
